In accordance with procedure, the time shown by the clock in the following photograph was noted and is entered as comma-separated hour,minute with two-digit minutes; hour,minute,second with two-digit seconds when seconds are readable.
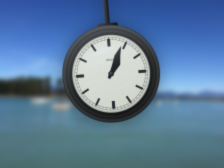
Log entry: 1,04
